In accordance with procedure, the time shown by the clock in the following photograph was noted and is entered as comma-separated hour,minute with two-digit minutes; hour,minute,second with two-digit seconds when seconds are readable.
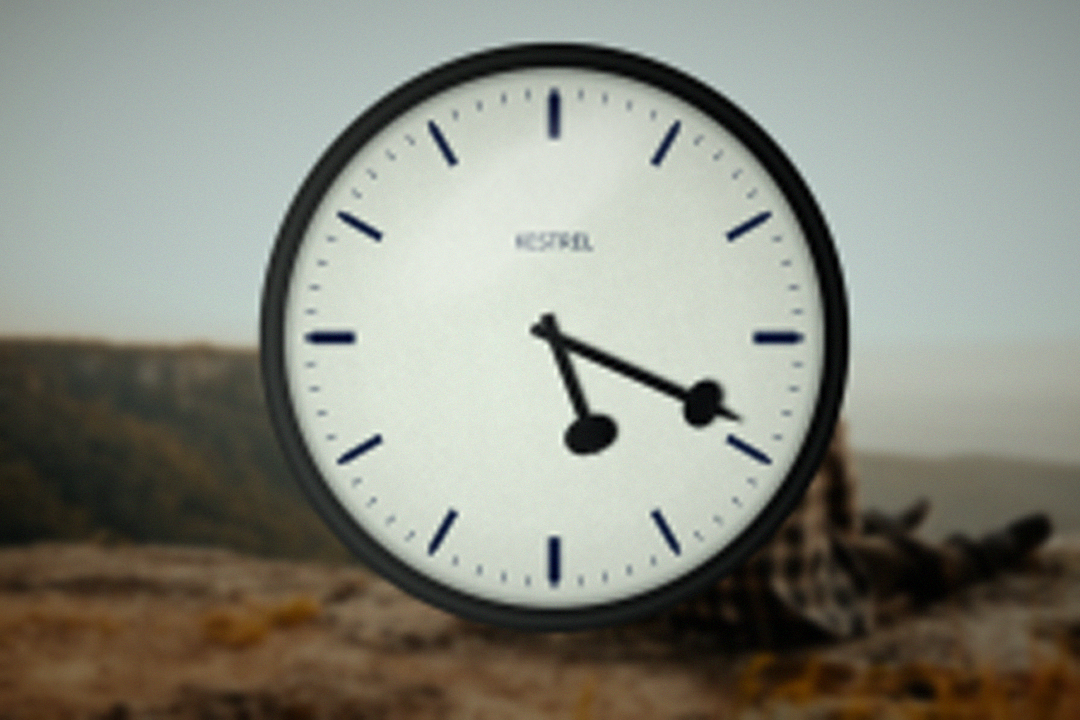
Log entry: 5,19
